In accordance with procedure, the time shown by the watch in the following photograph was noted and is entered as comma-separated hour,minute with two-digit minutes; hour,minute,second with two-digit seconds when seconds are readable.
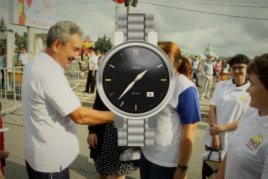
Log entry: 1,37
